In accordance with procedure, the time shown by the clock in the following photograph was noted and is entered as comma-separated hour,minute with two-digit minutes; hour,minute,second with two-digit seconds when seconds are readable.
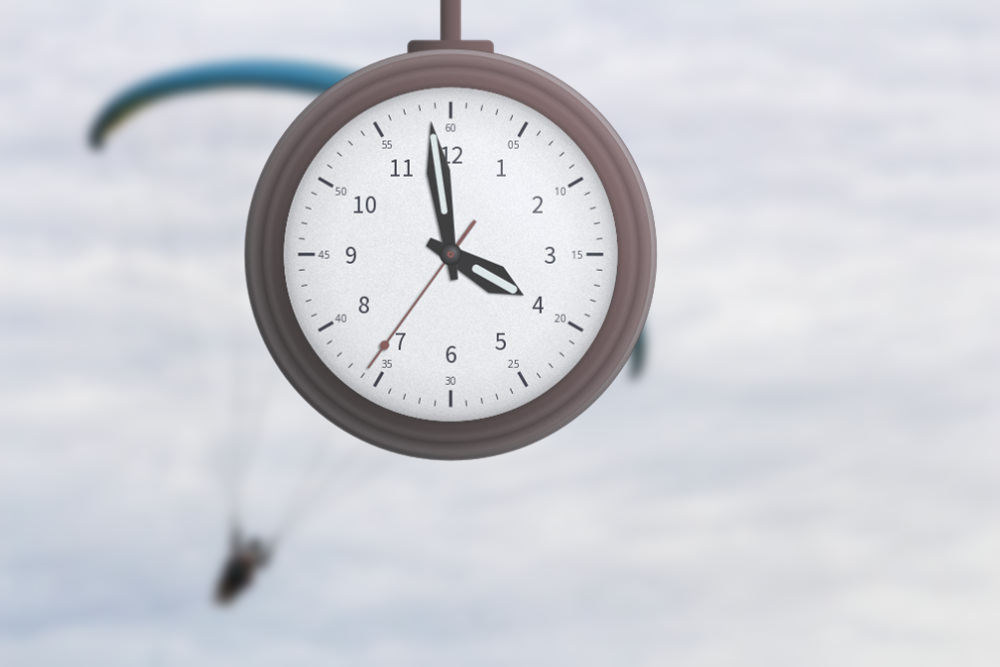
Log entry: 3,58,36
